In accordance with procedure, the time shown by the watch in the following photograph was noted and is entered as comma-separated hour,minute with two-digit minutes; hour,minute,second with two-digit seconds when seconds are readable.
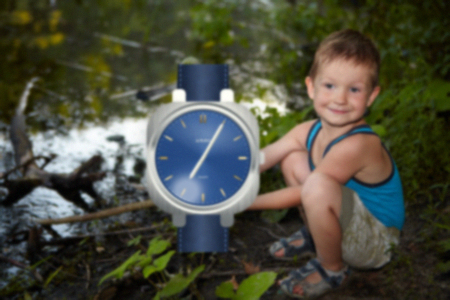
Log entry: 7,05
